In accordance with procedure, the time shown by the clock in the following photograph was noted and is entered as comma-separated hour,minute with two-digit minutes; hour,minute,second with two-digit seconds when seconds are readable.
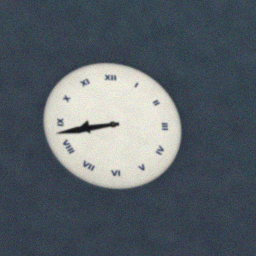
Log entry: 8,43
